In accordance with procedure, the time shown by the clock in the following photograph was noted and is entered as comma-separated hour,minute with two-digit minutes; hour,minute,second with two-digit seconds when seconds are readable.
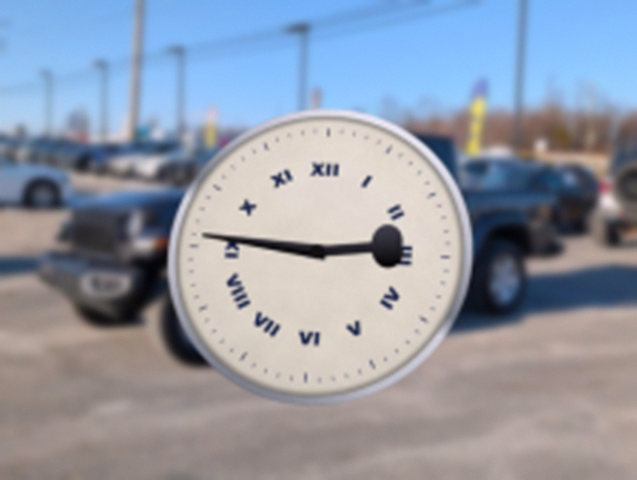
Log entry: 2,46
